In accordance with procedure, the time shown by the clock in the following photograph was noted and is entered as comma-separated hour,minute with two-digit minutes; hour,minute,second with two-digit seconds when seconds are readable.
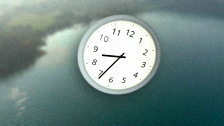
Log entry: 8,34
